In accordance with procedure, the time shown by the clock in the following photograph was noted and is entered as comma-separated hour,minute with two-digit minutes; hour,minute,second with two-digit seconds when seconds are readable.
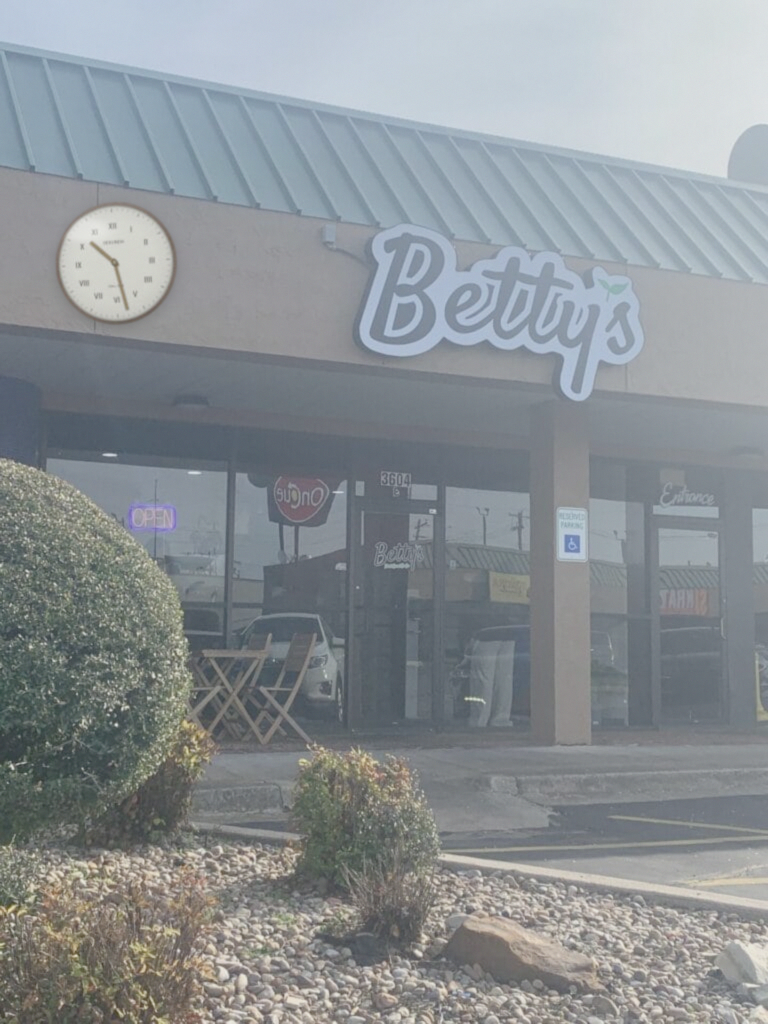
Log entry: 10,28
